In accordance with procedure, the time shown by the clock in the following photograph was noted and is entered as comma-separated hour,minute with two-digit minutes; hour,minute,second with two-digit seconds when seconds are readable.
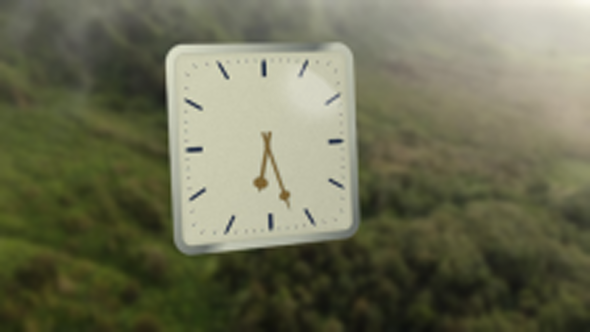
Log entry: 6,27
